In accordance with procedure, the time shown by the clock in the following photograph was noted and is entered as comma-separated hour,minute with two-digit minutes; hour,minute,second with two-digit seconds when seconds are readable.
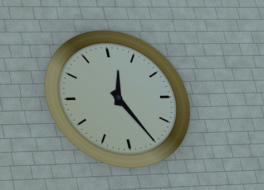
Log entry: 12,25
